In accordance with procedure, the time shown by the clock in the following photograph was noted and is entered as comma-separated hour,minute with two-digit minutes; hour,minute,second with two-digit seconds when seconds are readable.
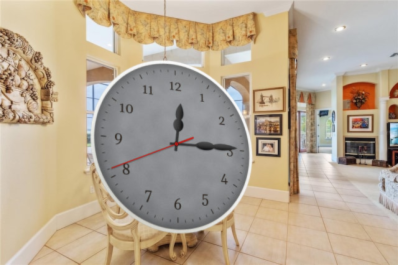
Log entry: 12,14,41
